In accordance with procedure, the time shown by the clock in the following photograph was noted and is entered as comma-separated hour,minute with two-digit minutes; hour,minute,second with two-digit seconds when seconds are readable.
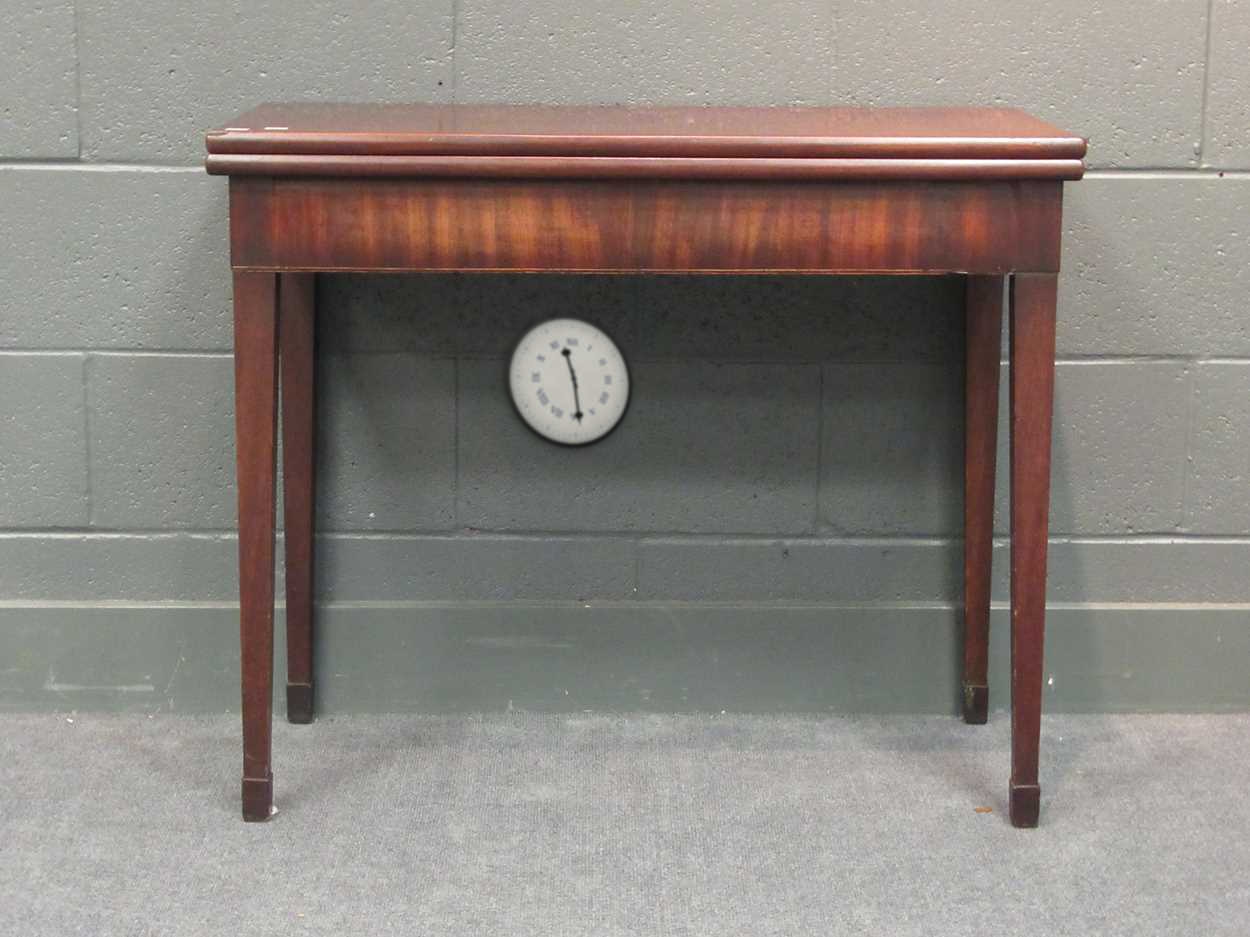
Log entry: 11,29
